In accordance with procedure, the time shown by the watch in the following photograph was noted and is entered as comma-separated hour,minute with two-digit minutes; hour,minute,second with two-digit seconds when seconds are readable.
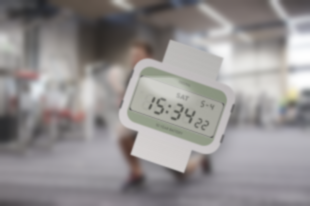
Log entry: 15,34,22
